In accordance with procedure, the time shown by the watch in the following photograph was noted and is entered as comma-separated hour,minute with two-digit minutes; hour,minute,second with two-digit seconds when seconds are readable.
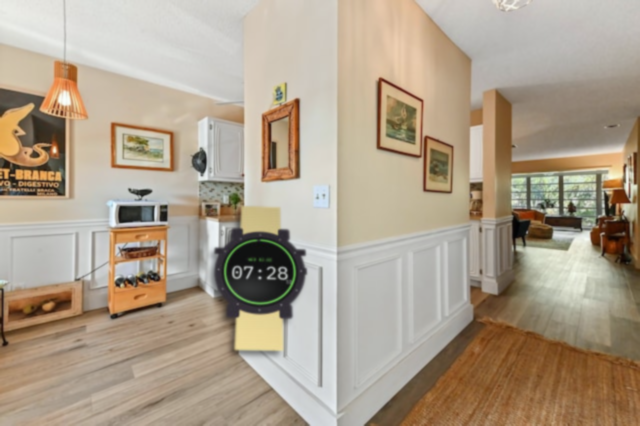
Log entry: 7,28
